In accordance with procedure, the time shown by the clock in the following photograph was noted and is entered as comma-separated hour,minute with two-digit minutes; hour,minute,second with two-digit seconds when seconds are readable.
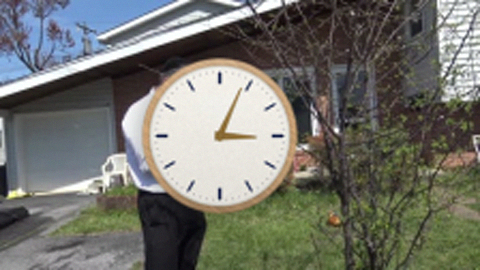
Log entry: 3,04
